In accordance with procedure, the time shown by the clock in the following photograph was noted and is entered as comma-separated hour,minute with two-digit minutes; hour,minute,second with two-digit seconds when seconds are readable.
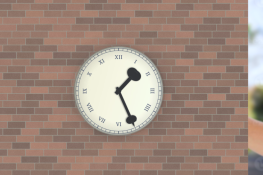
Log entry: 1,26
